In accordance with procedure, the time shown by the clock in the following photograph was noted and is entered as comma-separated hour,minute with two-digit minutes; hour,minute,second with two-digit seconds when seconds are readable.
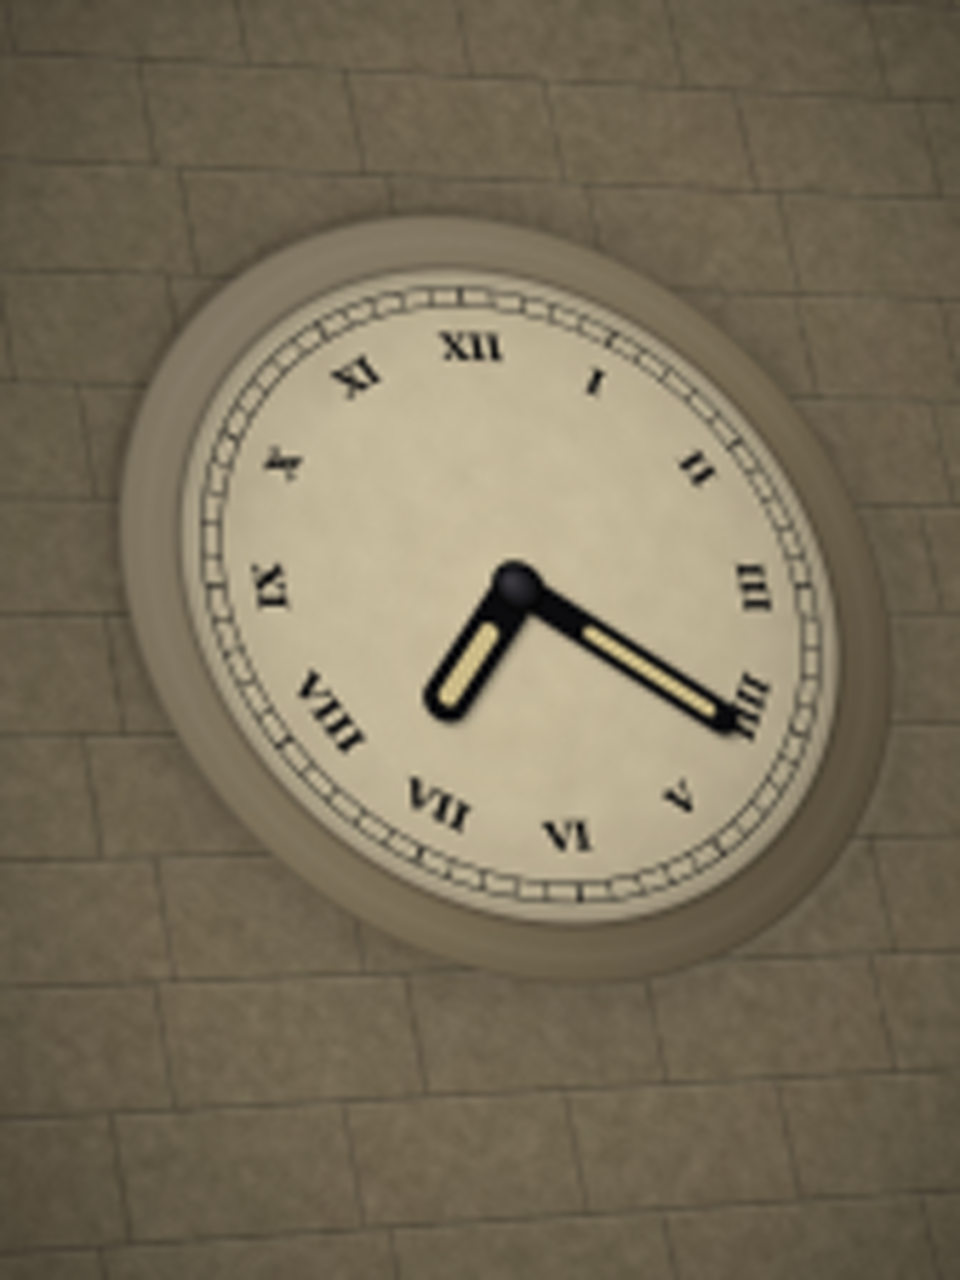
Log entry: 7,21
